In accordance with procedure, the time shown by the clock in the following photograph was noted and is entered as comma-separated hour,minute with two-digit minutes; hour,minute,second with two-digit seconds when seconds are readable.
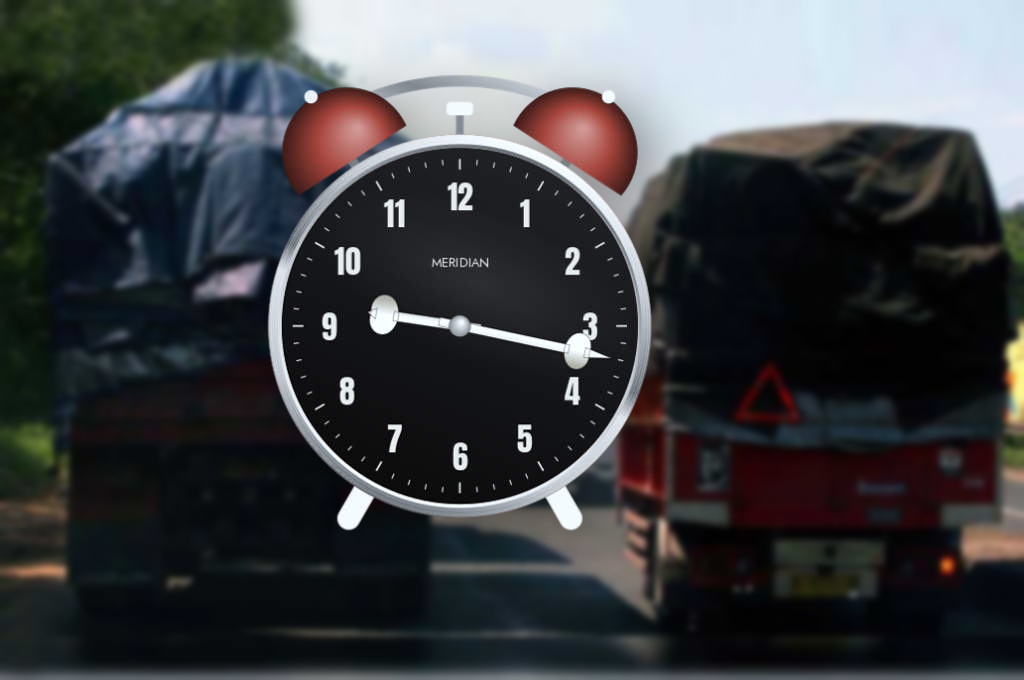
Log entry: 9,17
